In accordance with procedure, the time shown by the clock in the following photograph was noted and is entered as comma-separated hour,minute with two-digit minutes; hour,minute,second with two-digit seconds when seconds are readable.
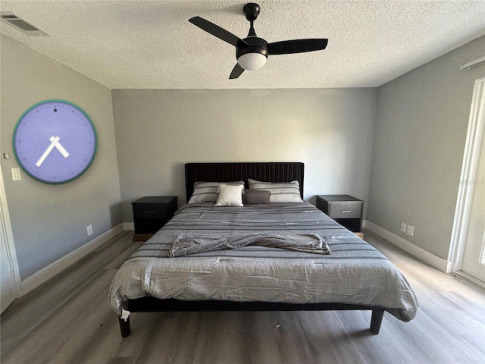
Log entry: 4,36
